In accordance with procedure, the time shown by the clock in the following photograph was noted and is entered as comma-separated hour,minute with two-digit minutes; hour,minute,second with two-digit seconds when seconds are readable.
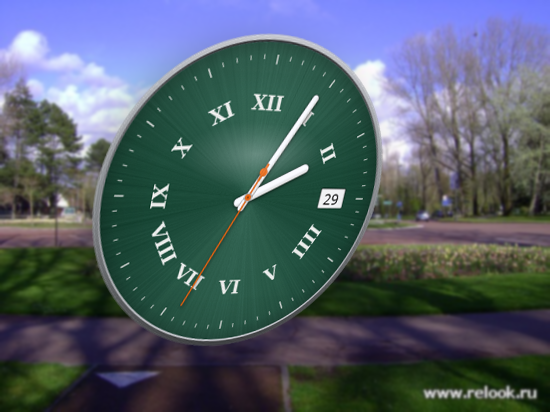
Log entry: 2,04,34
